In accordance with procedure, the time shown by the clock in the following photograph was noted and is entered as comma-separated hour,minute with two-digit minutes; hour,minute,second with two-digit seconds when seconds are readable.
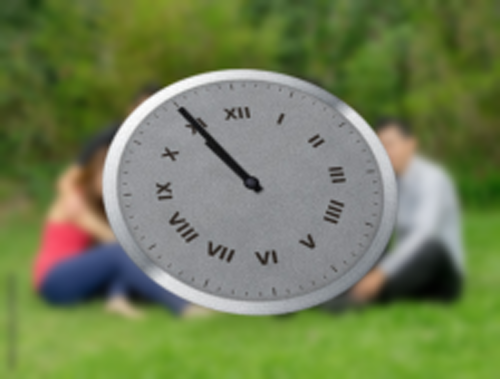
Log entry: 10,55
